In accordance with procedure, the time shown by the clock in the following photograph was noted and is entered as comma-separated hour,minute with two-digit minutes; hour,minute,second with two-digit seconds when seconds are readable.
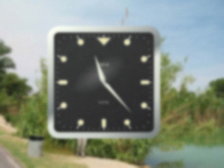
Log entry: 11,23
